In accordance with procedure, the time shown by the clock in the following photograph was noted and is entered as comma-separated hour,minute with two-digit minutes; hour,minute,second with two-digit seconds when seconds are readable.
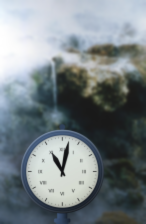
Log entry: 11,02
